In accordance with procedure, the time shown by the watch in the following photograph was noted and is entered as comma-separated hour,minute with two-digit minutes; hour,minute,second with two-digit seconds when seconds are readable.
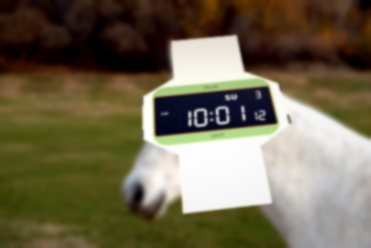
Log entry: 10,01
